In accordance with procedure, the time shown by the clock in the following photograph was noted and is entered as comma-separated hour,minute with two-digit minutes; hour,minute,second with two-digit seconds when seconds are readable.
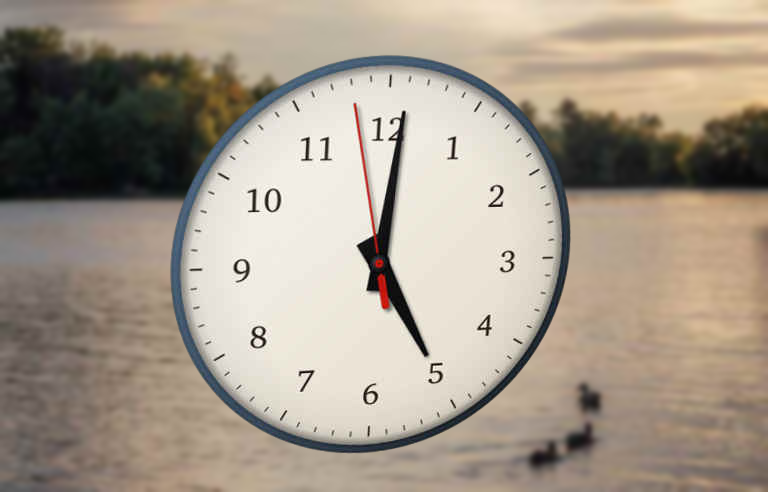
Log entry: 5,00,58
